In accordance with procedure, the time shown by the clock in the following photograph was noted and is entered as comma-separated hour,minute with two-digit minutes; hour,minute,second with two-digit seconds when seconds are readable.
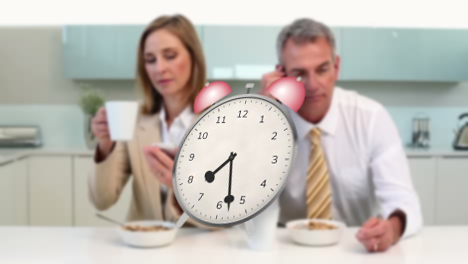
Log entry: 7,28
